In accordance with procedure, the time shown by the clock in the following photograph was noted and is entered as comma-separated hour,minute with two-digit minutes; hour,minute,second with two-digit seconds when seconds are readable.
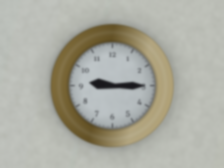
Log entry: 9,15
